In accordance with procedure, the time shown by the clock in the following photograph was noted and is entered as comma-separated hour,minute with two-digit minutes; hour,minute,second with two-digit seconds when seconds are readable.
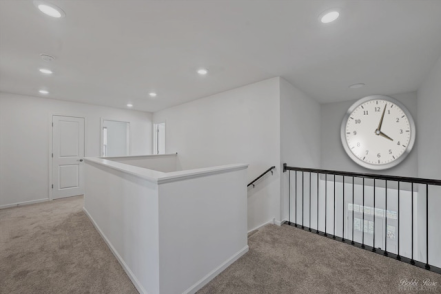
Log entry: 4,03
